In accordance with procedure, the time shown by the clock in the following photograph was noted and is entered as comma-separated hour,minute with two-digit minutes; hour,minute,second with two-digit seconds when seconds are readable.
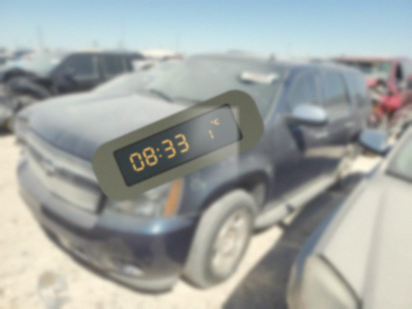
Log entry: 8,33
